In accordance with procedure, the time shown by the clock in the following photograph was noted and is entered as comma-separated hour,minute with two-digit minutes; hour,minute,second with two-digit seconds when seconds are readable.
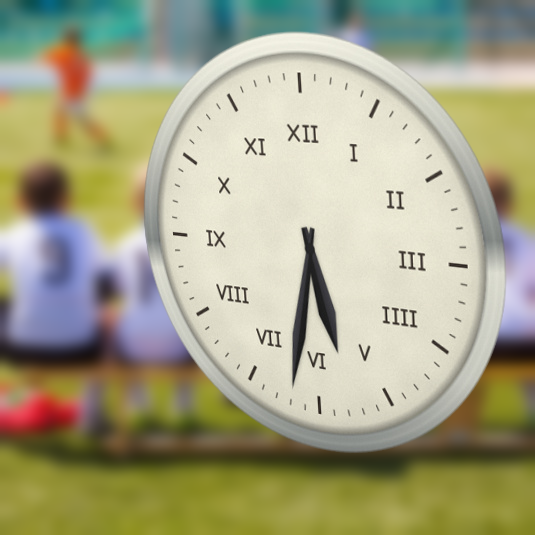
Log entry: 5,32
